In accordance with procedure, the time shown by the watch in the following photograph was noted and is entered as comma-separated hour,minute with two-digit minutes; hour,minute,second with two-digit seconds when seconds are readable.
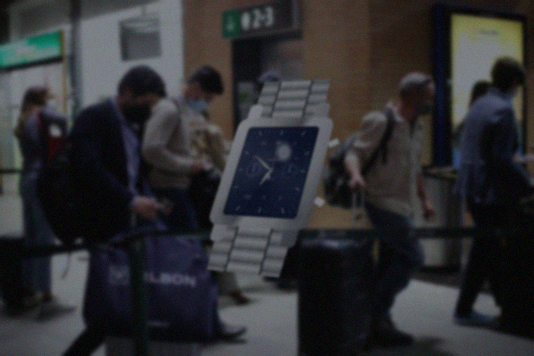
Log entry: 6,51
